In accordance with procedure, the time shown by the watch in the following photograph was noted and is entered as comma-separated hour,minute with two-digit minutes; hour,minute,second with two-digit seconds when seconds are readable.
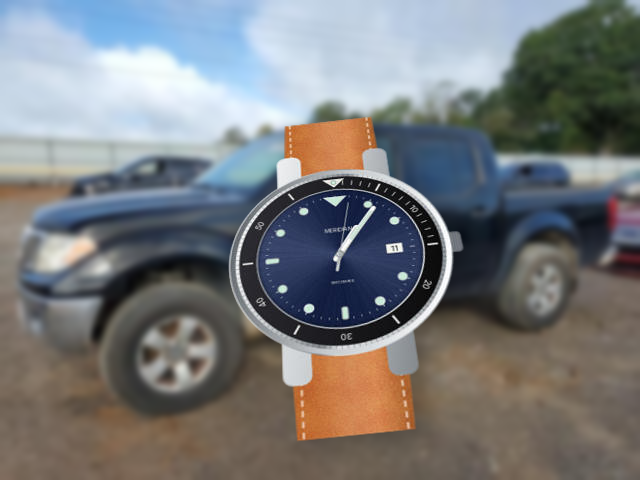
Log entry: 1,06,02
